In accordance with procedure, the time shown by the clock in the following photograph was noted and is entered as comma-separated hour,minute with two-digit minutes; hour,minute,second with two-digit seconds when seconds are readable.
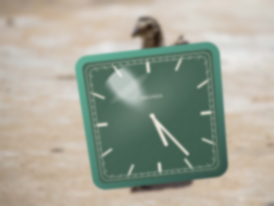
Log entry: 5,24
